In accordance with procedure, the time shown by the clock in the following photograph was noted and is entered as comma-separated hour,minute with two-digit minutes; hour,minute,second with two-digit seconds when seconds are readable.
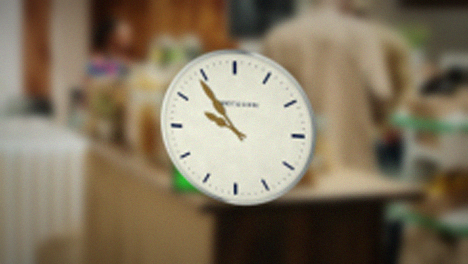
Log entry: 9,54
